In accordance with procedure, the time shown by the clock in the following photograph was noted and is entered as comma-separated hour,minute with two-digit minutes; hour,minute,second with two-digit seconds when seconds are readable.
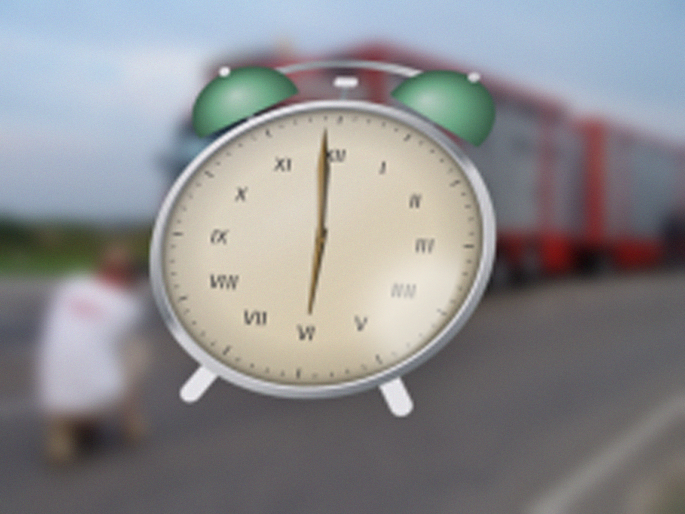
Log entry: 5,59
